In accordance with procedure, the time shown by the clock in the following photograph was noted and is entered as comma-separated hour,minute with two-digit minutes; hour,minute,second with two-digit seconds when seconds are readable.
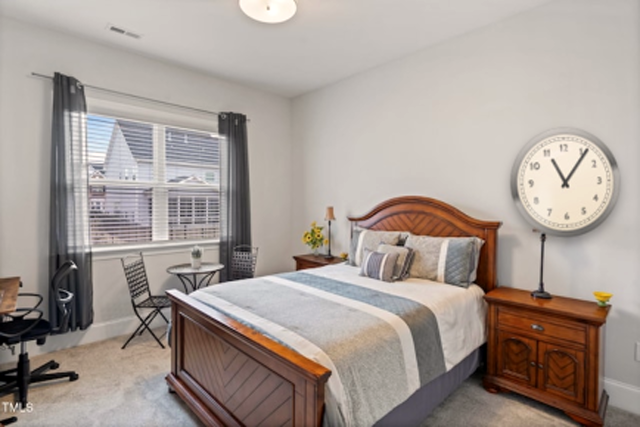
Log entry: 11,06
